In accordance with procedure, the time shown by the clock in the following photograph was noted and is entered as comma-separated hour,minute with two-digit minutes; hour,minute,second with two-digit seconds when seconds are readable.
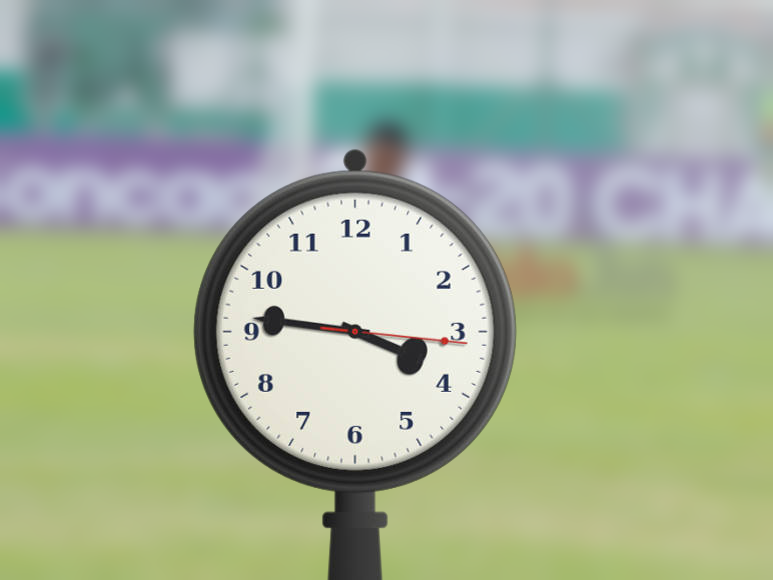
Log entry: 3,46,16
